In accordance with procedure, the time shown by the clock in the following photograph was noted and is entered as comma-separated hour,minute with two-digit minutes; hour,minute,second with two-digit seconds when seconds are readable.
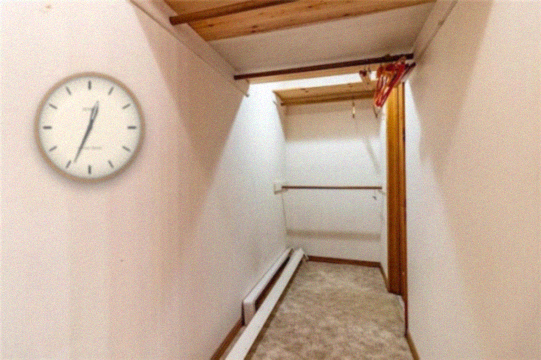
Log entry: 12,34
